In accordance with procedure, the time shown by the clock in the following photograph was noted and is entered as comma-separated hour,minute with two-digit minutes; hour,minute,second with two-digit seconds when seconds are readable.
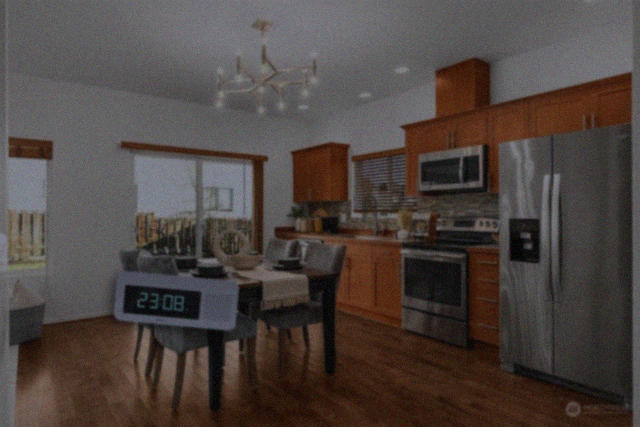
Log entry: 23,08
